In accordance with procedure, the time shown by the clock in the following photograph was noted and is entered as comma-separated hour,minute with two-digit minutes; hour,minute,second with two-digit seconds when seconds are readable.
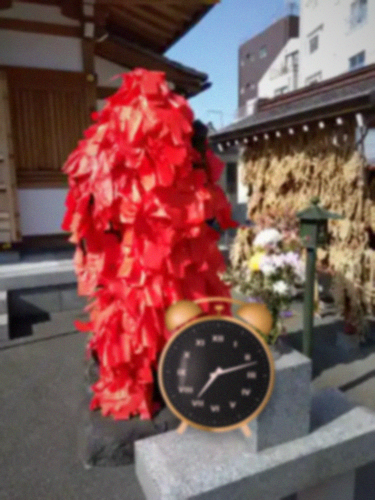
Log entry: 7,12
